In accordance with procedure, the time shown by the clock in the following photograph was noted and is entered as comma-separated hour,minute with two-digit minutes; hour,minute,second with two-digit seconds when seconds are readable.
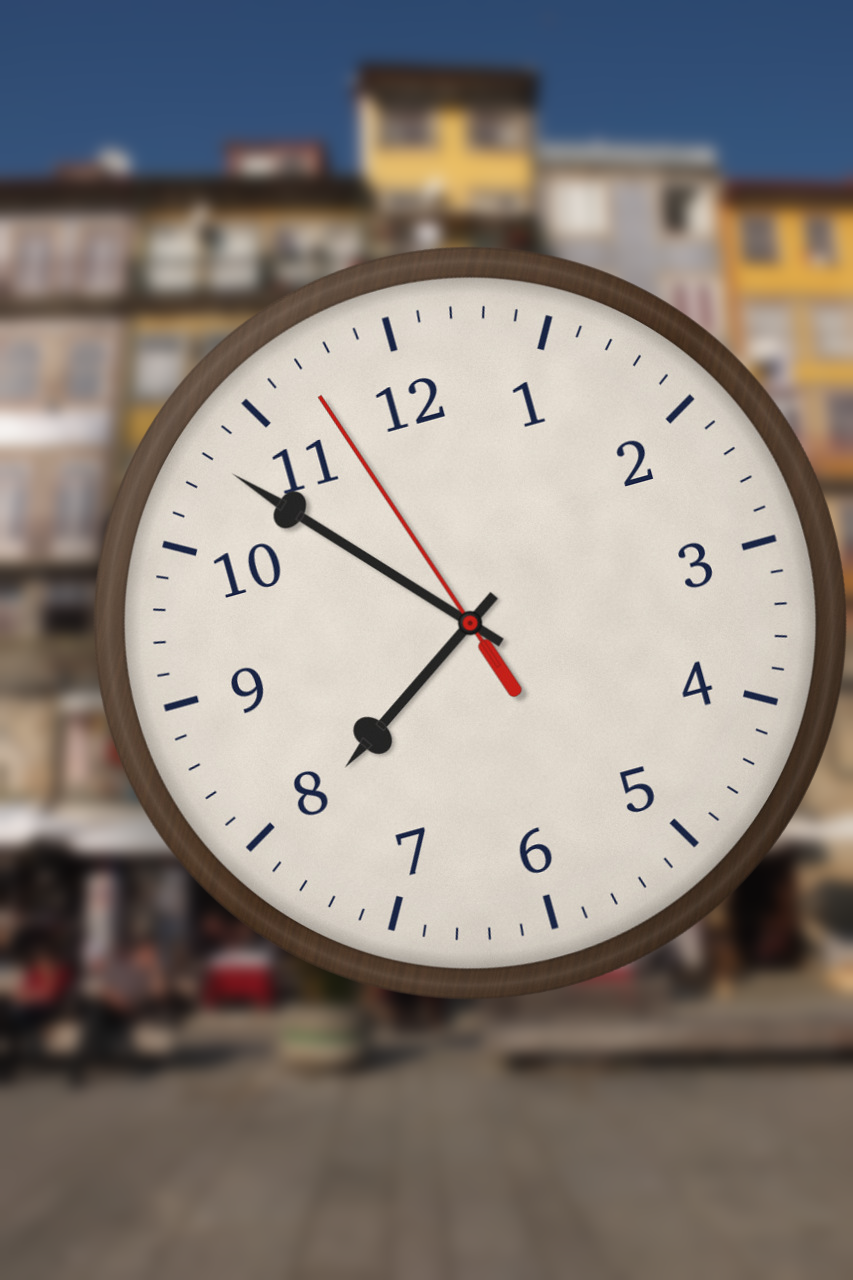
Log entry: 7,52,57
